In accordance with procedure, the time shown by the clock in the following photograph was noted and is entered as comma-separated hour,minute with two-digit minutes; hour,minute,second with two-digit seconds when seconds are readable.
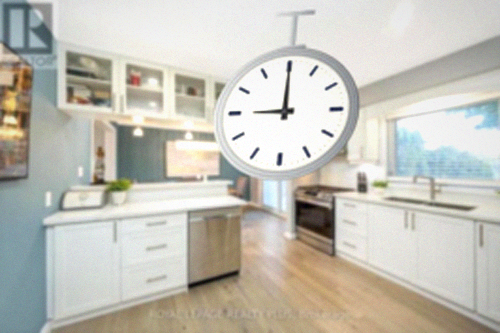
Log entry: 9,00
